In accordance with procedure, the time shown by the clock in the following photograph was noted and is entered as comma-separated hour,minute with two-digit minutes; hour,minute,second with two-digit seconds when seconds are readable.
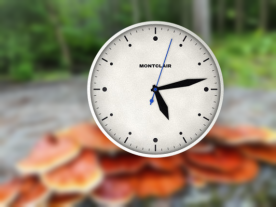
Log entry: 5,13,03
